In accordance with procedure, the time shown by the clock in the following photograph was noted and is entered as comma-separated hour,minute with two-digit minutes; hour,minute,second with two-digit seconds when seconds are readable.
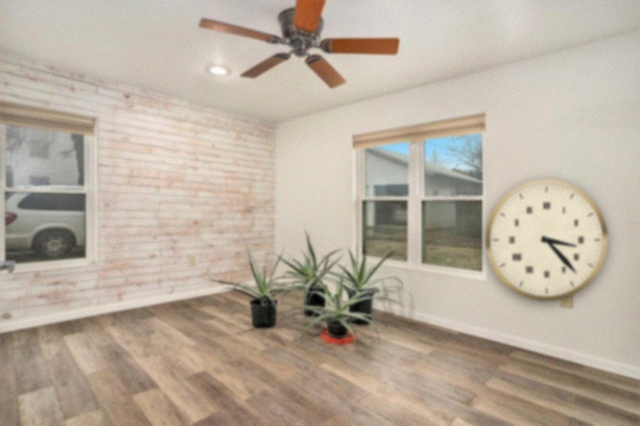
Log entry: 3,23
